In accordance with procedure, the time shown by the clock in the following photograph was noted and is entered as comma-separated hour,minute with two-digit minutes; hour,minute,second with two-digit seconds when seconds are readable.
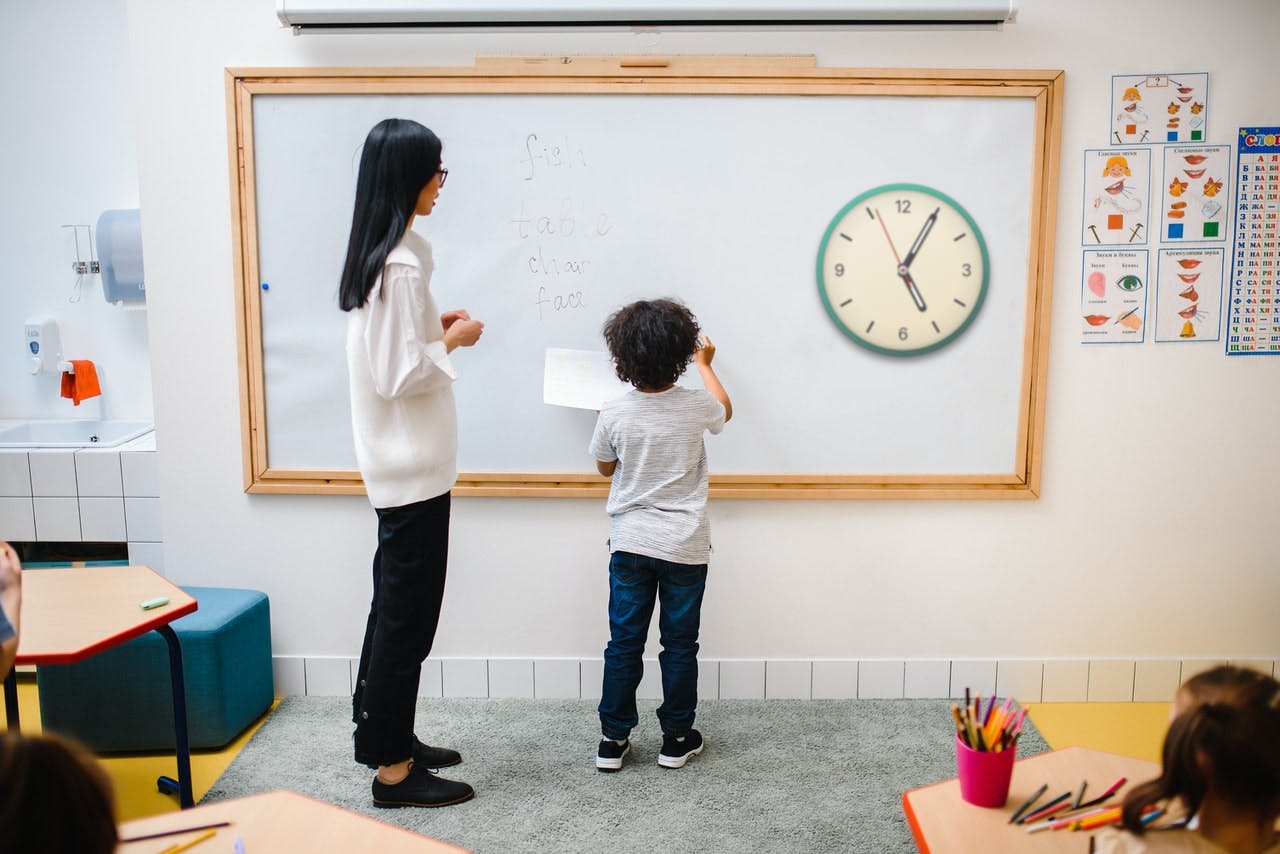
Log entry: 5,04,56
